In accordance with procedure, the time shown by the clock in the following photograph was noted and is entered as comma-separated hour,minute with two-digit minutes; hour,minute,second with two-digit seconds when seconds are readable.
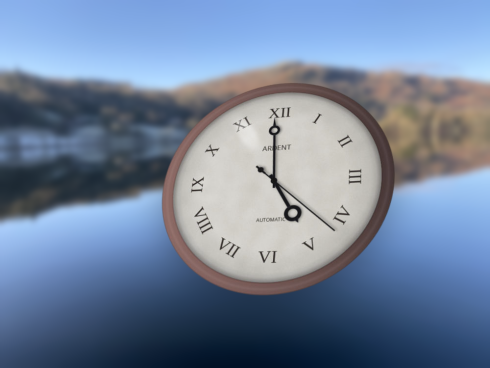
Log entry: 4,59,22
